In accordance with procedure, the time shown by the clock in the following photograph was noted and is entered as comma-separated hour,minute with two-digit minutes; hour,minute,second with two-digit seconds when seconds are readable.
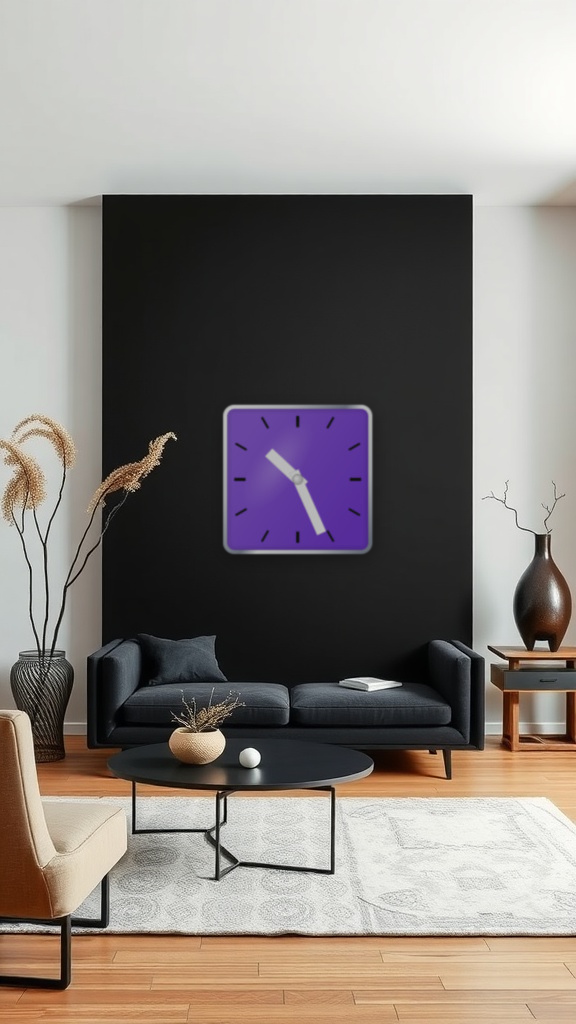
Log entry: 10,26
